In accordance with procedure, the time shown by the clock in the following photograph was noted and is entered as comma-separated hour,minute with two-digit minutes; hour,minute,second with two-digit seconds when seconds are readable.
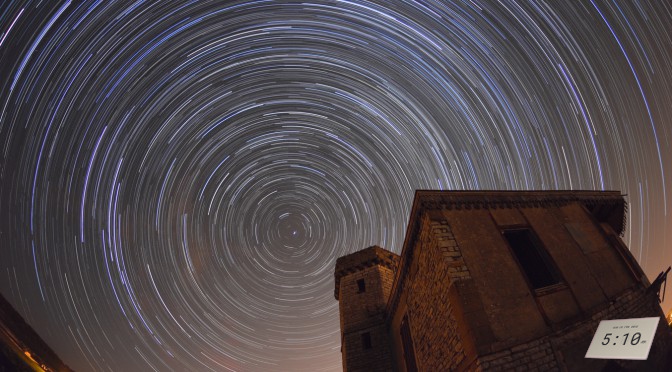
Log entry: 5,10
